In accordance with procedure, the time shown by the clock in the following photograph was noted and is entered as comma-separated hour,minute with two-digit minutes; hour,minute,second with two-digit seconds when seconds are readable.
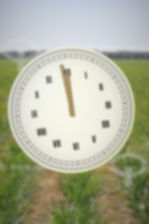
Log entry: 11,59
